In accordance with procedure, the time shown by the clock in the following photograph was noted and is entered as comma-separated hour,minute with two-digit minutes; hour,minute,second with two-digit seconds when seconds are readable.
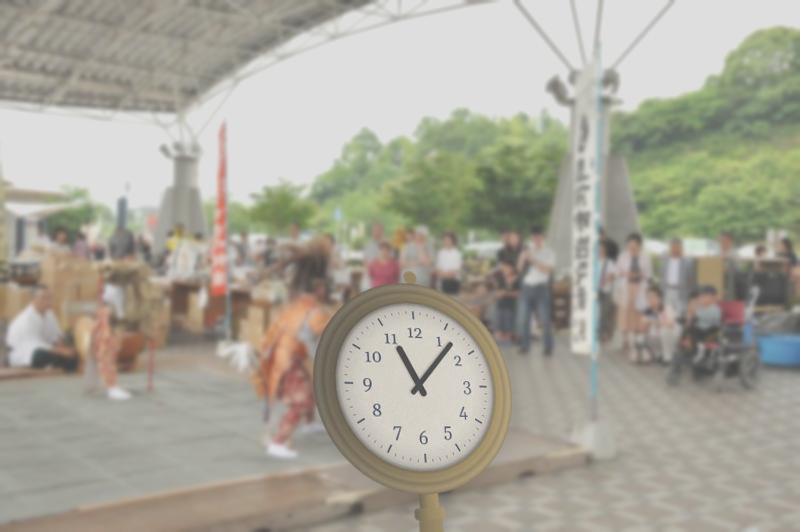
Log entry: 11,07
